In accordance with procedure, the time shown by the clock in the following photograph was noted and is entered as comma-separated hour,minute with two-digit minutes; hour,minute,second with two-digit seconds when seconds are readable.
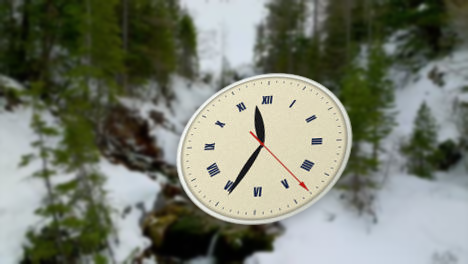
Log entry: 11,34,23
